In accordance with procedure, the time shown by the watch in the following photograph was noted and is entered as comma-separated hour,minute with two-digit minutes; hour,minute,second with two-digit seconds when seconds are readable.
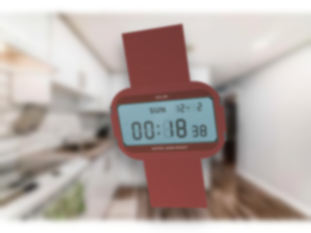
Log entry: 0,18,38
